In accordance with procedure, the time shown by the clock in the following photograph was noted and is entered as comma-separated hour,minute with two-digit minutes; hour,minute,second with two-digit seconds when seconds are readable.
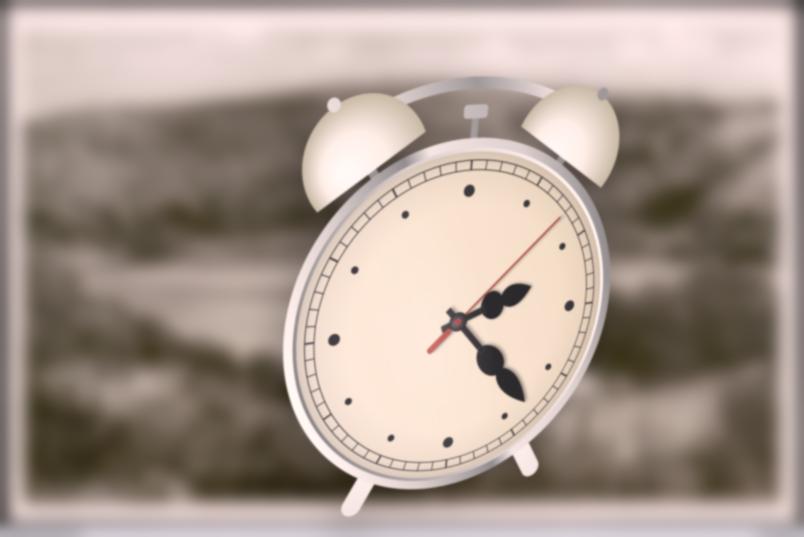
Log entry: 2,23,08
